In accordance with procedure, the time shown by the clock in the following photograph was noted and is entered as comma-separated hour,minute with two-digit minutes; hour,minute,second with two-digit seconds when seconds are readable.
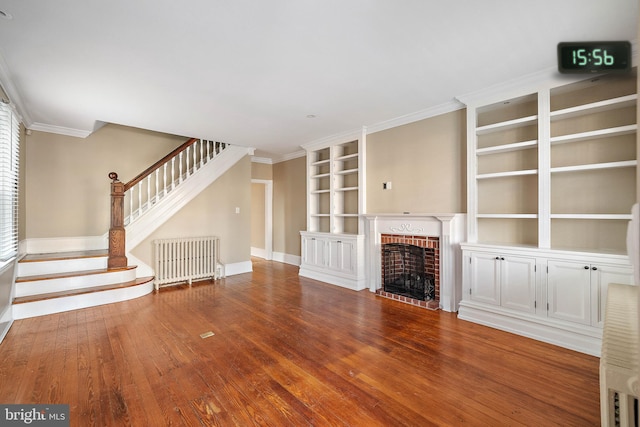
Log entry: 15,56
